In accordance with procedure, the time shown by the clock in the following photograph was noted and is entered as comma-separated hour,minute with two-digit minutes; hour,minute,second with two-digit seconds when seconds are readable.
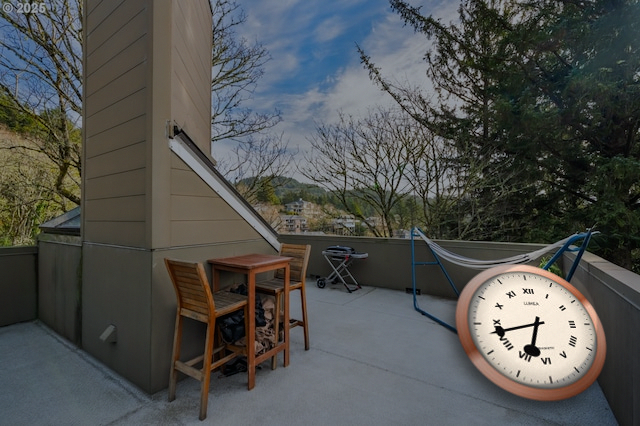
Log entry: 6,43
